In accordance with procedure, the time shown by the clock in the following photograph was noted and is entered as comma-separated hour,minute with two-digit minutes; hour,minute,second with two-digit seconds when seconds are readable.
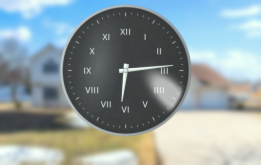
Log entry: 6,14
